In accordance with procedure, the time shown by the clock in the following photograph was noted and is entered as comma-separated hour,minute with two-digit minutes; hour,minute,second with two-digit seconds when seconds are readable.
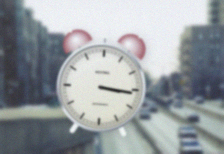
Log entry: 3,16
